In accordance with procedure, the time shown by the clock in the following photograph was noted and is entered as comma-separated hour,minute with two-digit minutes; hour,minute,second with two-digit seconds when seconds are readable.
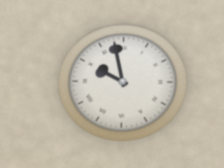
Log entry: 9,58
